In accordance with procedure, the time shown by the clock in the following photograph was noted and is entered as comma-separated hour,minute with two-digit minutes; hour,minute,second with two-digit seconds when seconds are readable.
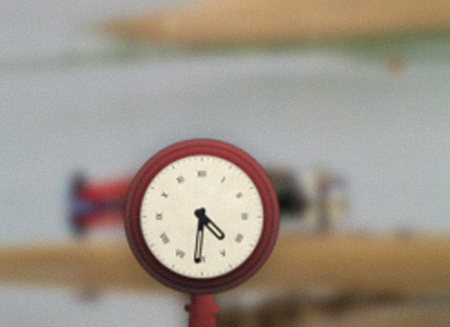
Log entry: 4,31
